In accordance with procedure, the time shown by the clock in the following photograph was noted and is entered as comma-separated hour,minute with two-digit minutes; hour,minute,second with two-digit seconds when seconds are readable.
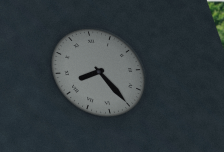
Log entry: 8,25
